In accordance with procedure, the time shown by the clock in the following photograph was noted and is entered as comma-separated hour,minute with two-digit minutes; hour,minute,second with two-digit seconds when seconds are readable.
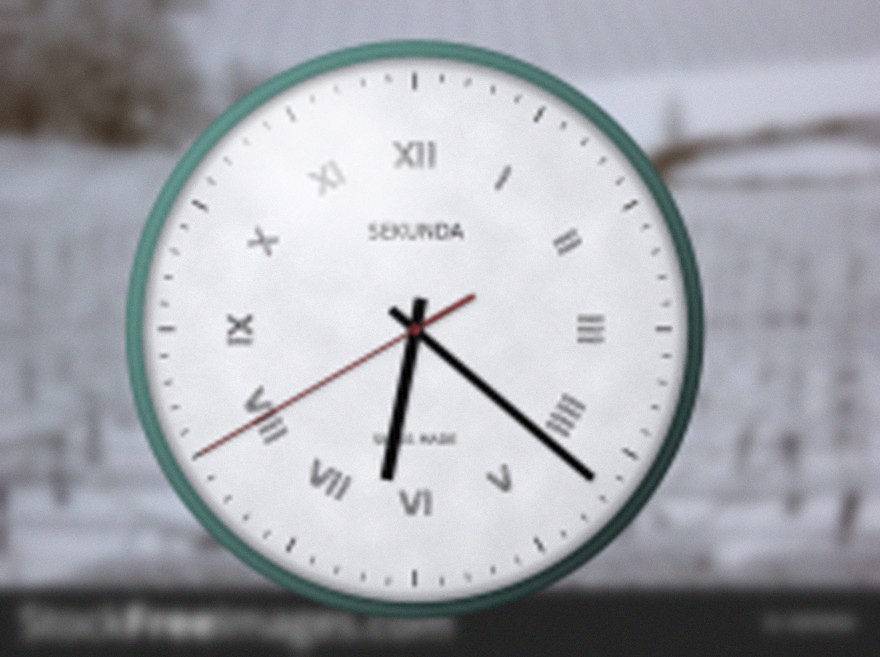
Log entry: 6,21,40
